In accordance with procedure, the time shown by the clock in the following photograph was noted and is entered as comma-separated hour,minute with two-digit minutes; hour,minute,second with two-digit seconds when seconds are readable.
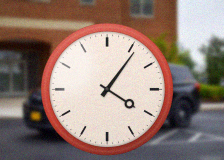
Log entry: 4,06
